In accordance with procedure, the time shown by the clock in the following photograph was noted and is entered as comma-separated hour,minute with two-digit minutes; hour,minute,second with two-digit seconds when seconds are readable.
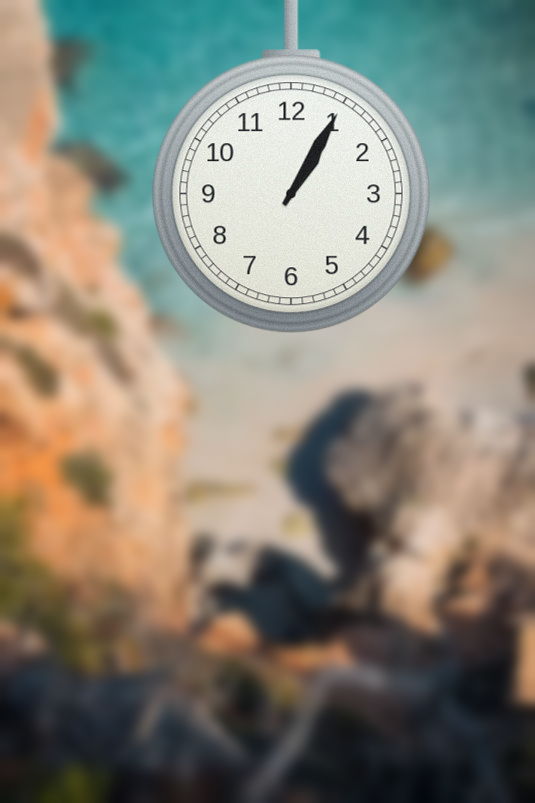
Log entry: 1,05
